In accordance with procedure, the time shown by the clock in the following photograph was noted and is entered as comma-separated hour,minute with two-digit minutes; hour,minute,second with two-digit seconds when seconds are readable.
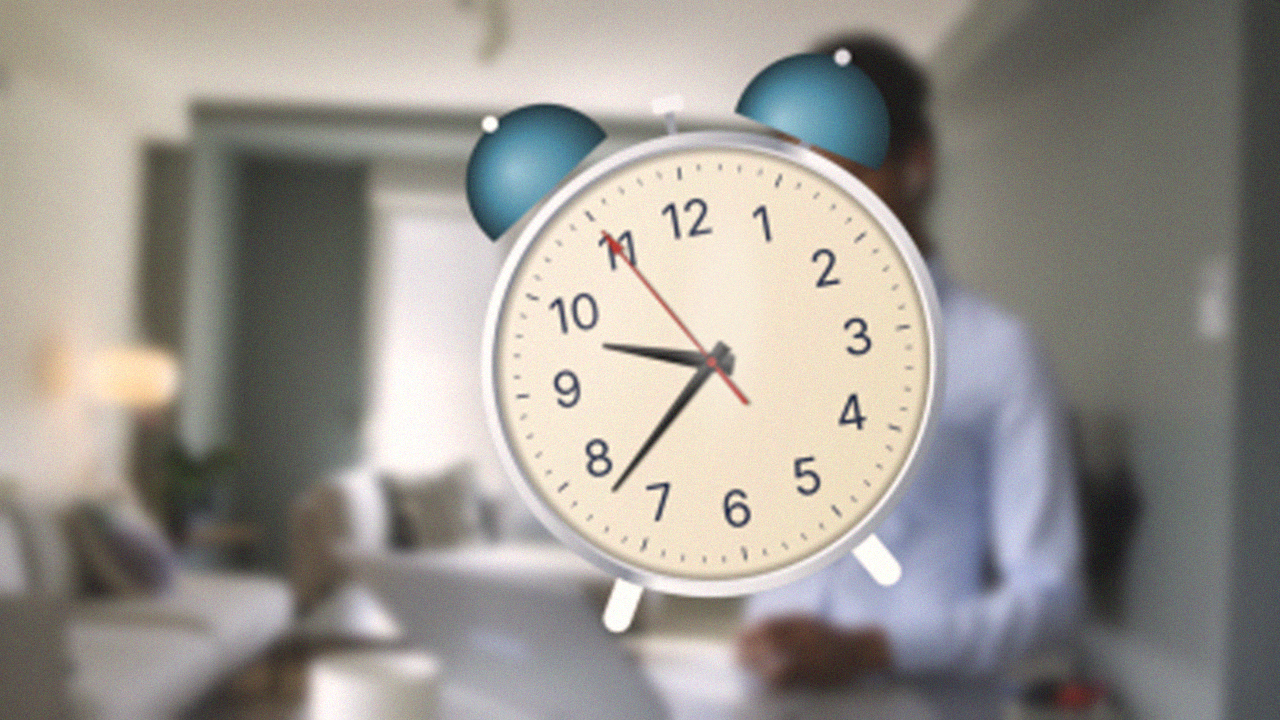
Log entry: 9,37,55
